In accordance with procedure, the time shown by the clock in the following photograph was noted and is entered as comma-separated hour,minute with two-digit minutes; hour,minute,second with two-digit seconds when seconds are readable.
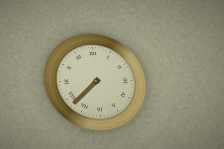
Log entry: 7,38
